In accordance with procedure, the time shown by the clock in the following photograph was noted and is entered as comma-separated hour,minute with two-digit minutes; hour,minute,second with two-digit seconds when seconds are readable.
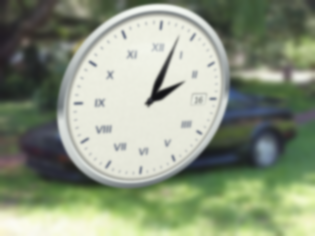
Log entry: 2,03
